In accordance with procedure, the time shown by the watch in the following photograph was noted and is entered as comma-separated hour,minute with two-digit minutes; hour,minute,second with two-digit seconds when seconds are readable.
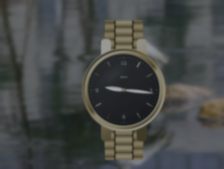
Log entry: 9,16
